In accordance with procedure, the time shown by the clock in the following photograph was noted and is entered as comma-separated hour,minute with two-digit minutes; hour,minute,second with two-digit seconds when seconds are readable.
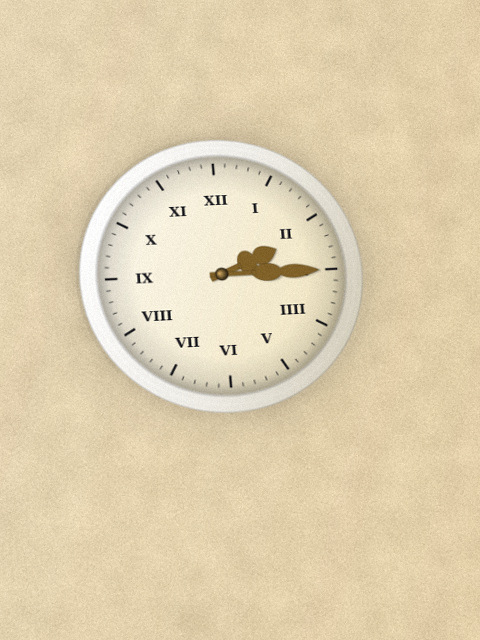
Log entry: 2,15
